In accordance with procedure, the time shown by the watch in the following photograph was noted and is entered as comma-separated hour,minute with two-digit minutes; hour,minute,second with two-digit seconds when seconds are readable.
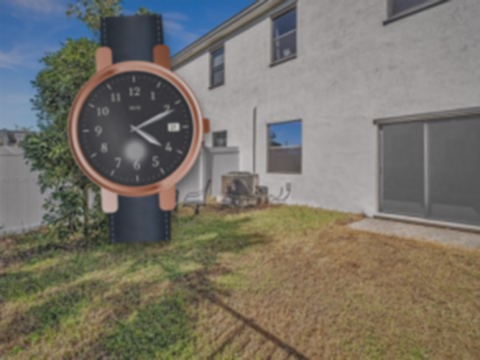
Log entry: 4,11
